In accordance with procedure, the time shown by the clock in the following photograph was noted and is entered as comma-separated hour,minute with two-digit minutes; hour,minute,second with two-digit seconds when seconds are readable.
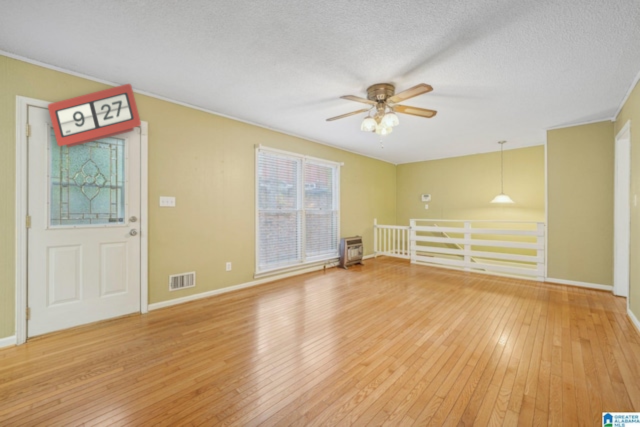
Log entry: 9,27
